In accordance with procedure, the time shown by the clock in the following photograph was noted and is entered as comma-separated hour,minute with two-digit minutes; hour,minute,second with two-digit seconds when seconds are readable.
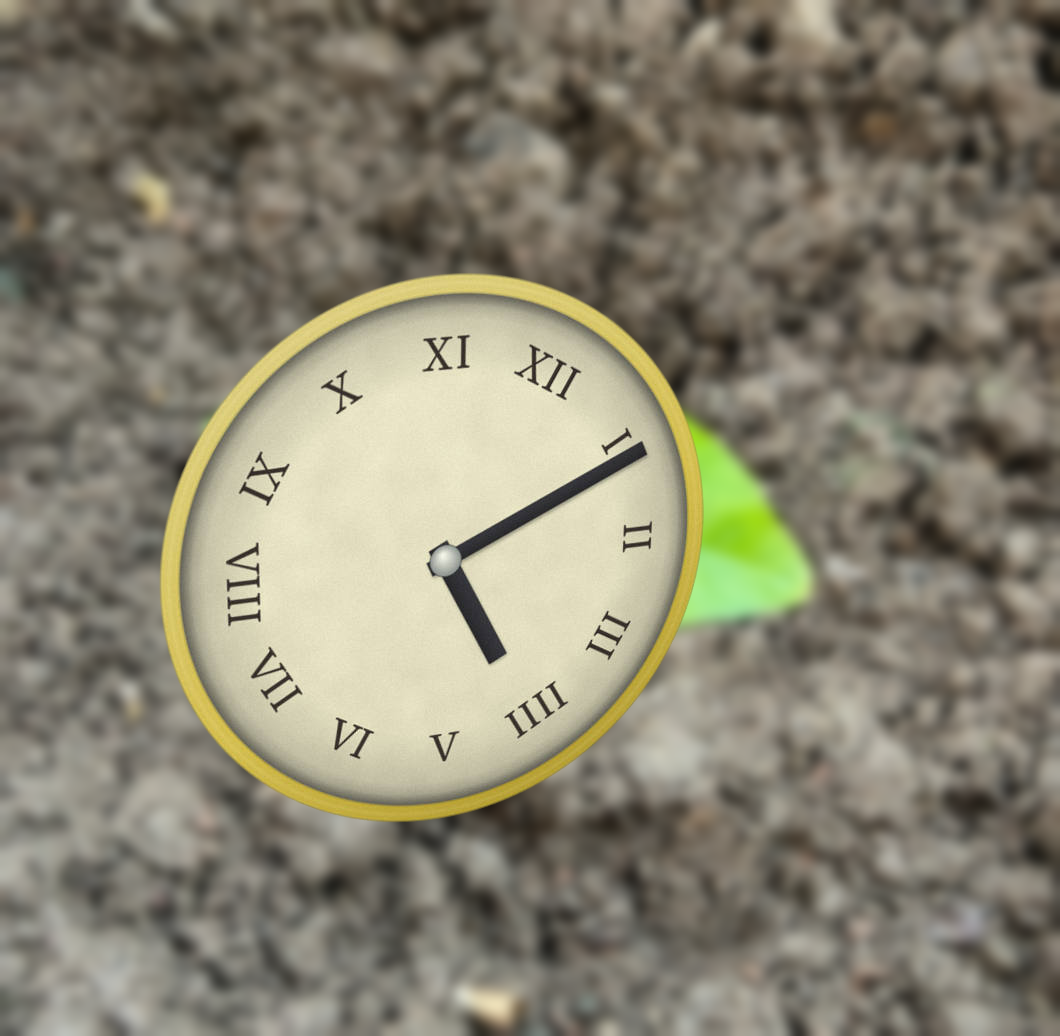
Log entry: 4,06
